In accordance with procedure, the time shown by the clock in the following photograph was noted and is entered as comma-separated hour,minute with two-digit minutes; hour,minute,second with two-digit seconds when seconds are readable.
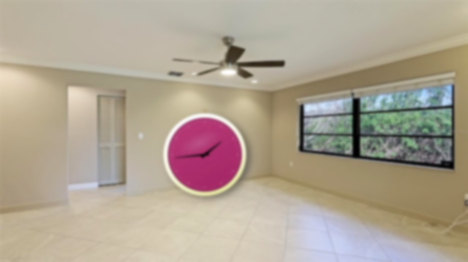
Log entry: 1,44
